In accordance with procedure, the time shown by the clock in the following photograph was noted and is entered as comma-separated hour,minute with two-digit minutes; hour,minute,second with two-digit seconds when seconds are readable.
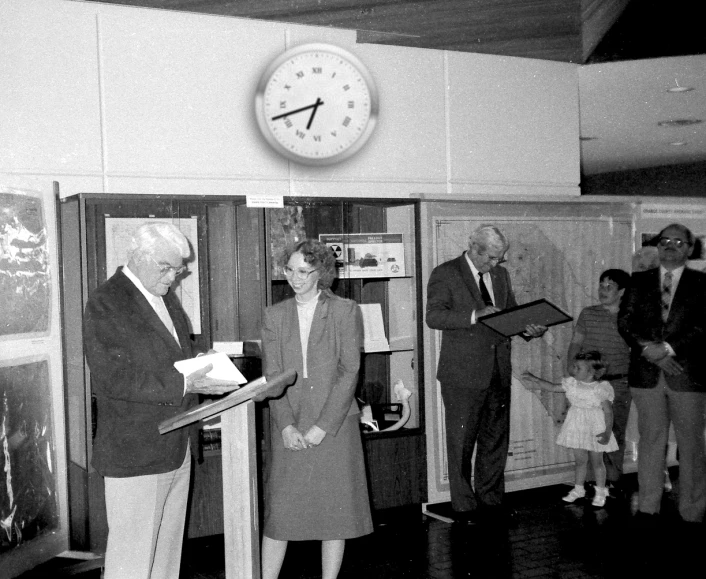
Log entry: 6,42
